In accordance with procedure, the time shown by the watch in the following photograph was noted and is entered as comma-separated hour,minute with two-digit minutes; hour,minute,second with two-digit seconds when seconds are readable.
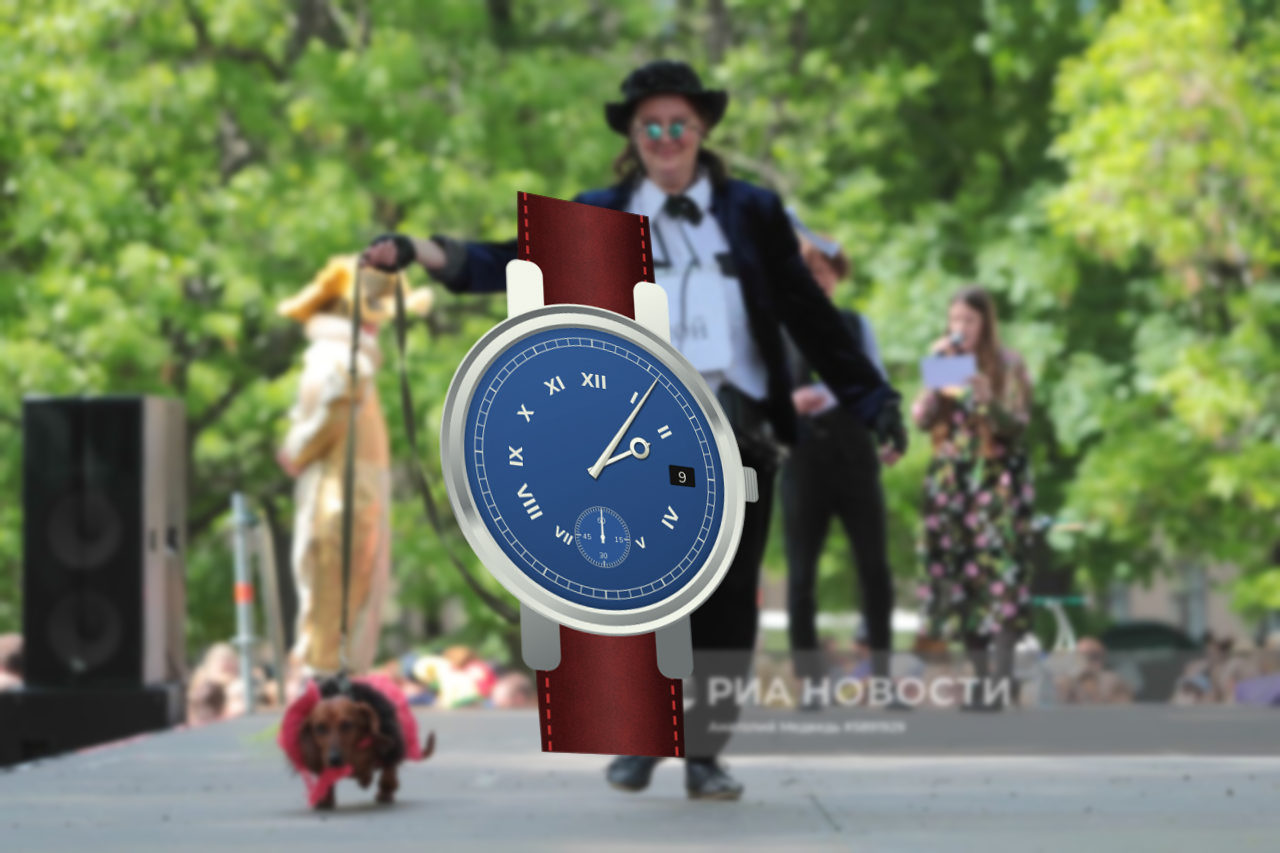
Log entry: 2,06
